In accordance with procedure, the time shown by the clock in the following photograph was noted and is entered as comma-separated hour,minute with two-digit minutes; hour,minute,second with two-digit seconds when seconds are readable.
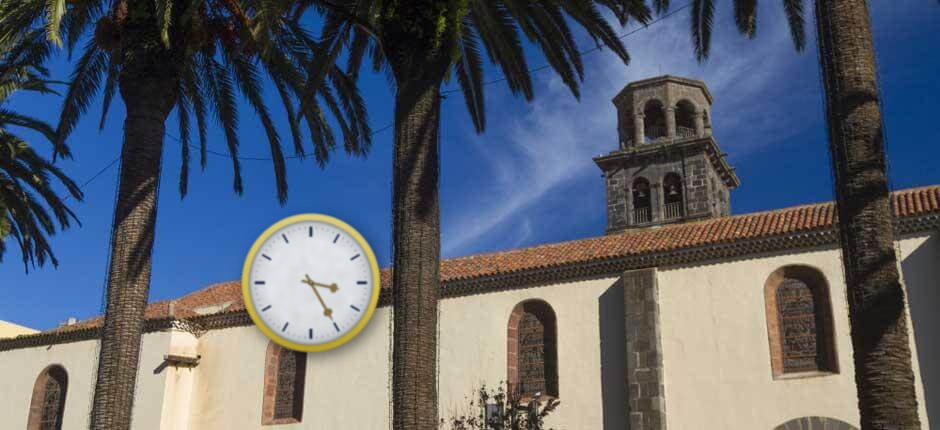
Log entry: 3,25
